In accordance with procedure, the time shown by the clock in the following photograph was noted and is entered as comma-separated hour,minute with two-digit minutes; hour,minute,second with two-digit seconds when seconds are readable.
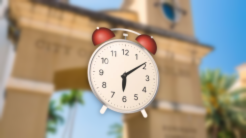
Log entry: 6,09
